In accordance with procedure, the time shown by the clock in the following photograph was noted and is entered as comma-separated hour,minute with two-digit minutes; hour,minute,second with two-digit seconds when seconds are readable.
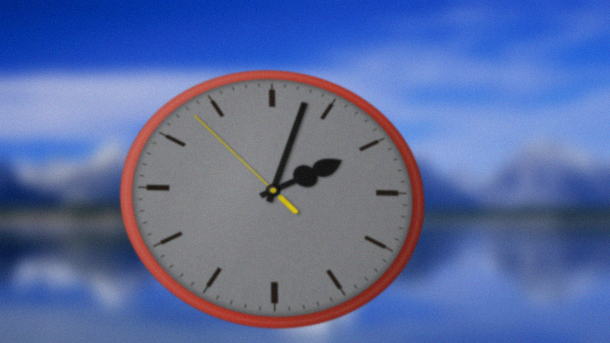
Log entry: 2,02,53
